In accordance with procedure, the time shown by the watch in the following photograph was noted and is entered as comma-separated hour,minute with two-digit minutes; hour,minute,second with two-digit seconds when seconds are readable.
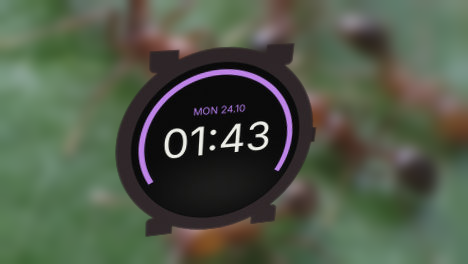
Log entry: 1,43
